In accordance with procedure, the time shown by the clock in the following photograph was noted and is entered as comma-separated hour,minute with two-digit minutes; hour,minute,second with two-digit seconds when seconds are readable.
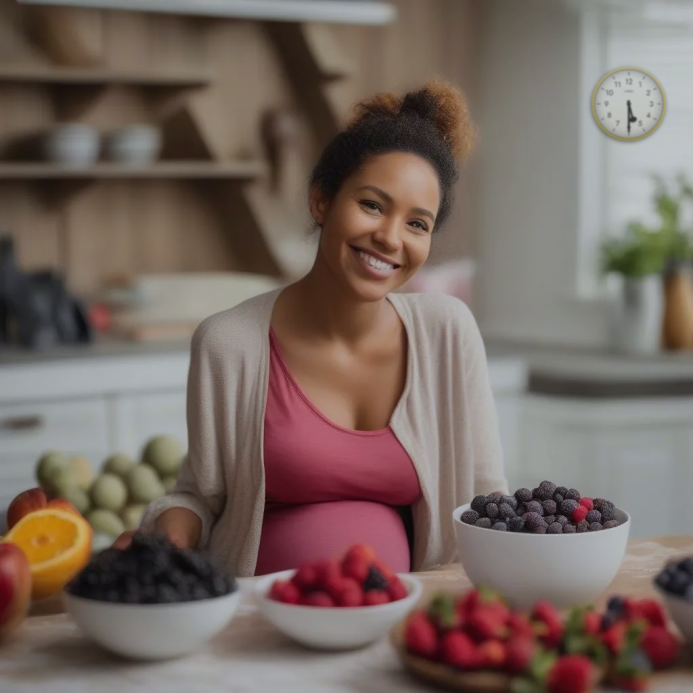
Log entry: 5,30
